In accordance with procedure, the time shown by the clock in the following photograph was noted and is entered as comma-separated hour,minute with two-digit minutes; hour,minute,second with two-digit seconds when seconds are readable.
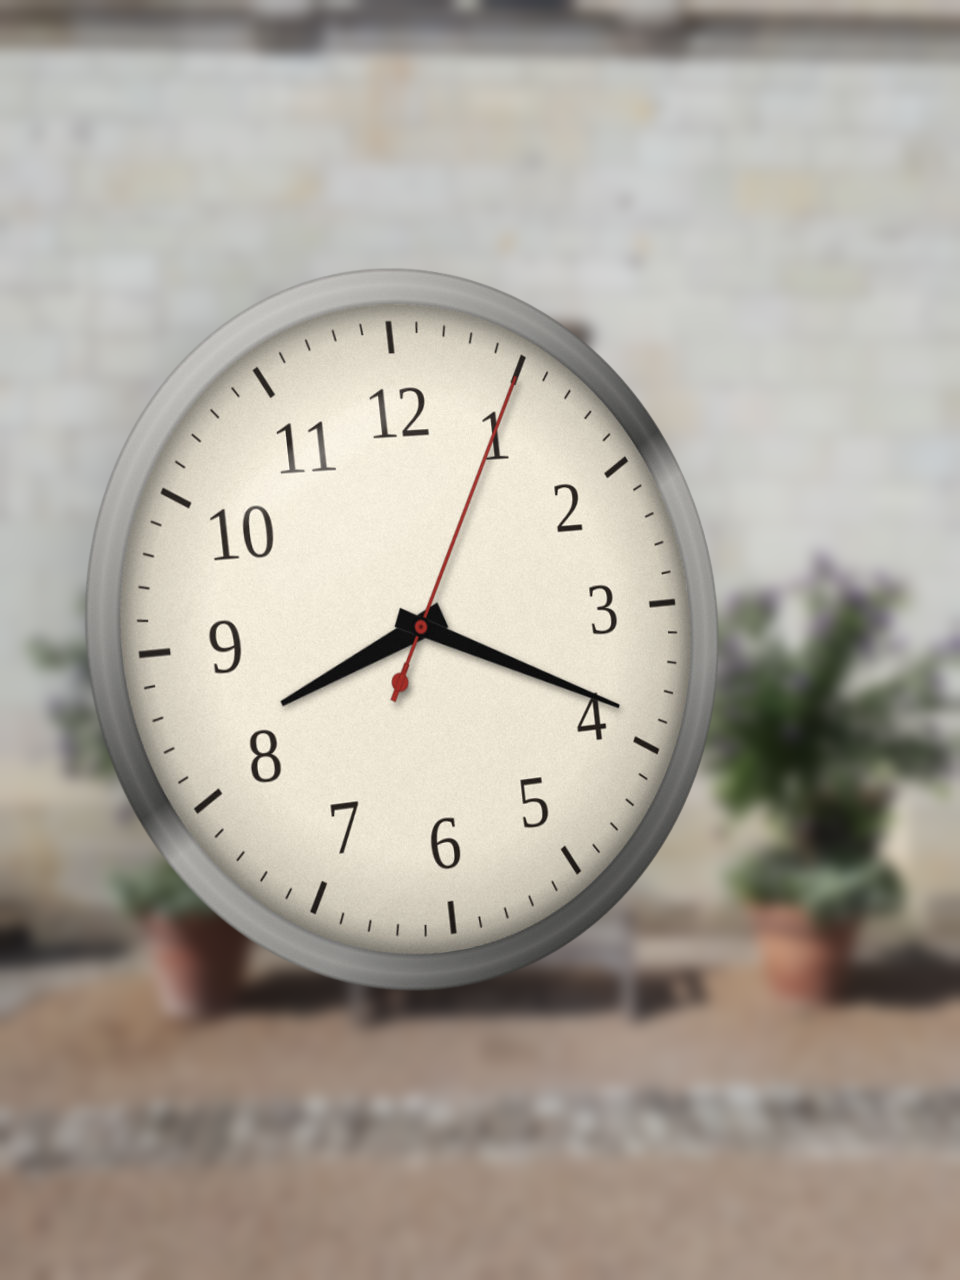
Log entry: 8,19,05
